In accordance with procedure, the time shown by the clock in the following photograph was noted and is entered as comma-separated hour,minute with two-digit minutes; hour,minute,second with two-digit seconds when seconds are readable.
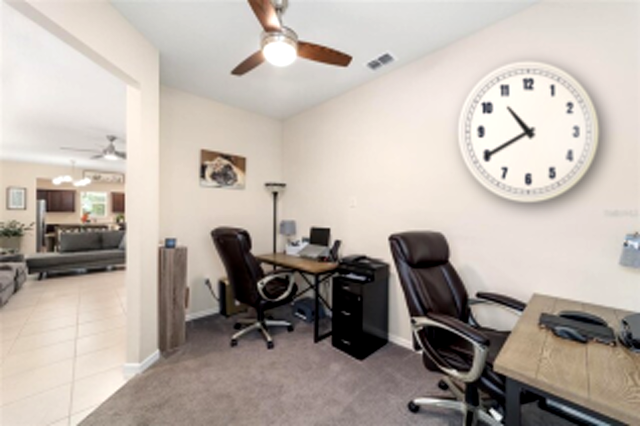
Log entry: 10,40
